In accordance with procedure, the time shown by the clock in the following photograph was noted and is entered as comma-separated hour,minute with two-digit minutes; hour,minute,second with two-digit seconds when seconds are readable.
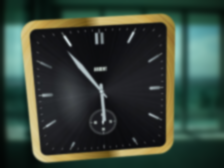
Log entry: 5,54
